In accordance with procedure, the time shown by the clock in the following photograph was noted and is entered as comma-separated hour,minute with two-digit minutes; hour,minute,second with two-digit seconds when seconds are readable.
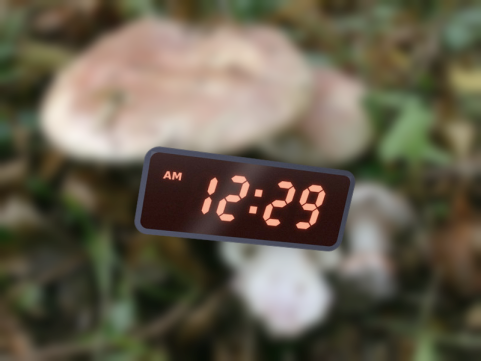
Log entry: 12,29
